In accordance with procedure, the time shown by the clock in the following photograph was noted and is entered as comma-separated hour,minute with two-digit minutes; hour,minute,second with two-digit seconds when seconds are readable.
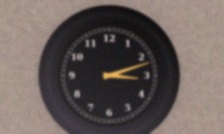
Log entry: 3,12
